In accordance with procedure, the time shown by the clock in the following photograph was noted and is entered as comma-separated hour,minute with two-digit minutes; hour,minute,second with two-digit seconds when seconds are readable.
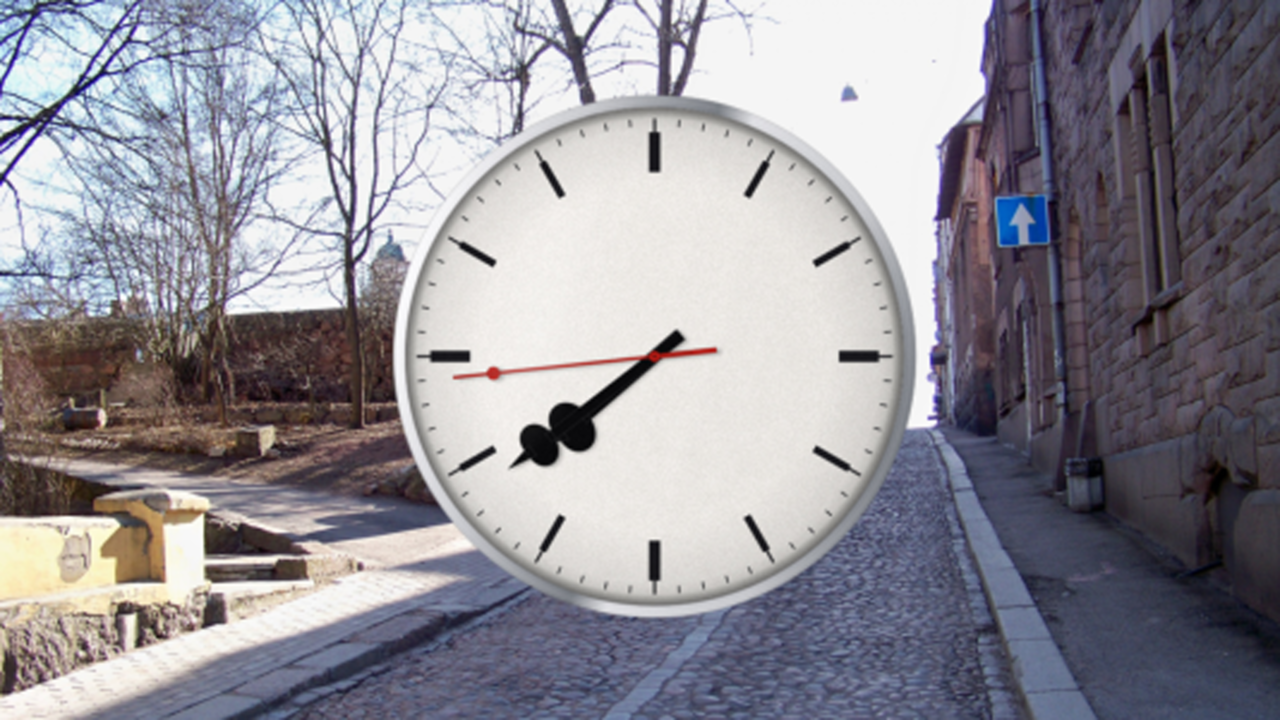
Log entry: 7,38,44
